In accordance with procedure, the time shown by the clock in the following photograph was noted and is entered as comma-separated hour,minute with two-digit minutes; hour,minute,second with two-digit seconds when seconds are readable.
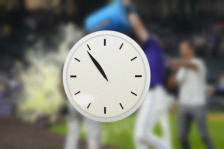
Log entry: 10,54
